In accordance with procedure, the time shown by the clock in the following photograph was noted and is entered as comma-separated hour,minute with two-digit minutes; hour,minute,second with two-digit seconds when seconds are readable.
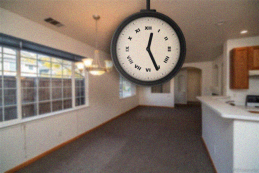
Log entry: 12,26
